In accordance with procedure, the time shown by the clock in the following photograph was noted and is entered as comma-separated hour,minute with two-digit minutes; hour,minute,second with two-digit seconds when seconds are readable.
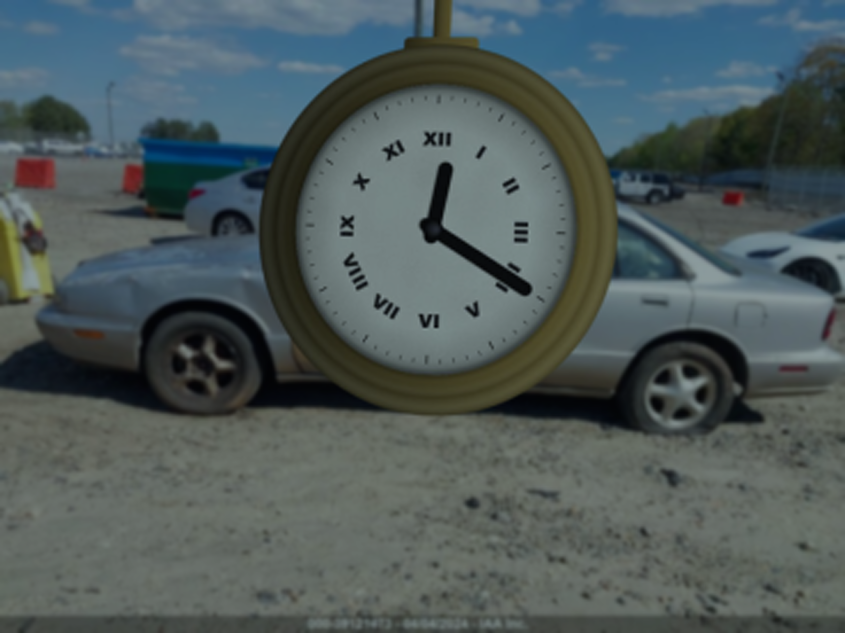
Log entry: 12,20
